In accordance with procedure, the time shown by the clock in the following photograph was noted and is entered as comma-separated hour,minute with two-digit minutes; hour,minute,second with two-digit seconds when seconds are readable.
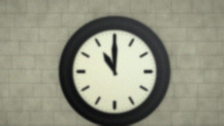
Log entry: 11,00
